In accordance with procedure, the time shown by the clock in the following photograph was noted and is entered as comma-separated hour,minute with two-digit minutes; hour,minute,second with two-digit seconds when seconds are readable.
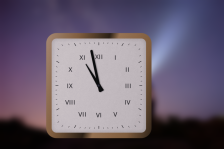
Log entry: 10,58
